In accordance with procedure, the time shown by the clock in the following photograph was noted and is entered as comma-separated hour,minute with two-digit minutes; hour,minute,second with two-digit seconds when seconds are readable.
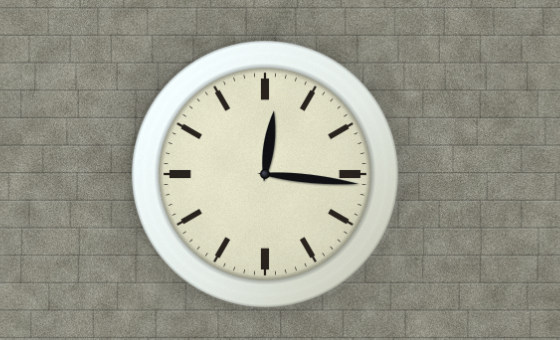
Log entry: 12,16
